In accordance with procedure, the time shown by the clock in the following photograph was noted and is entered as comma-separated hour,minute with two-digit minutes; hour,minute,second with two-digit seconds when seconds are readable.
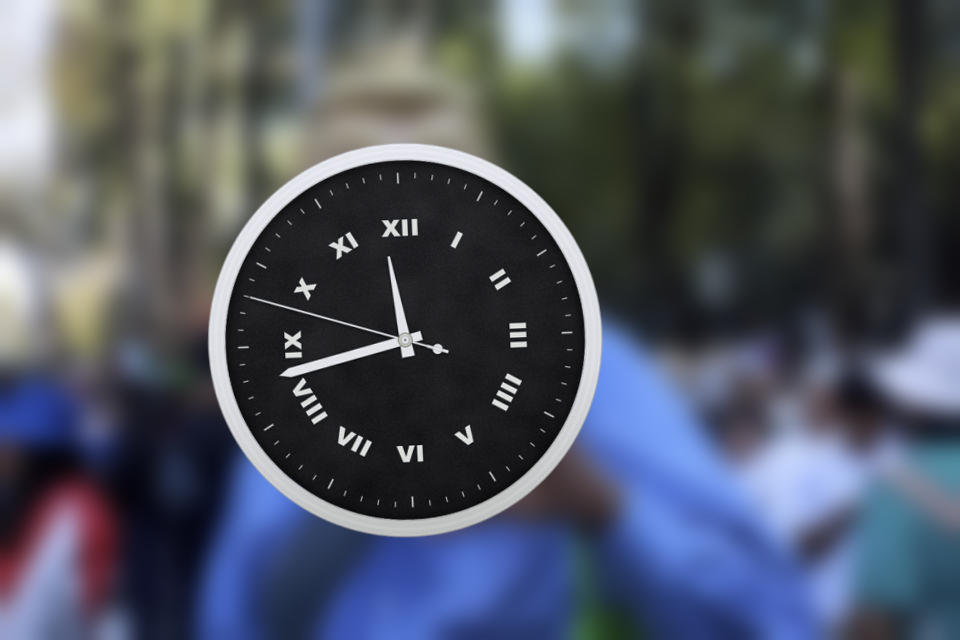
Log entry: 11,42,48
